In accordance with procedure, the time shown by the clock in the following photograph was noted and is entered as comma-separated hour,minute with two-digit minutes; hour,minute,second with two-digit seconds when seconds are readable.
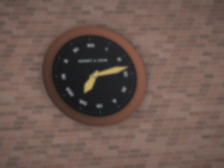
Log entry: 7,13
